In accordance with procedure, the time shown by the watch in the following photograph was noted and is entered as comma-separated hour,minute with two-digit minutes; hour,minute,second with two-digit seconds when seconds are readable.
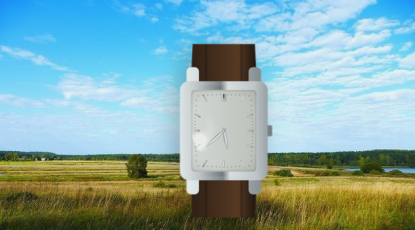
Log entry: 5,38
